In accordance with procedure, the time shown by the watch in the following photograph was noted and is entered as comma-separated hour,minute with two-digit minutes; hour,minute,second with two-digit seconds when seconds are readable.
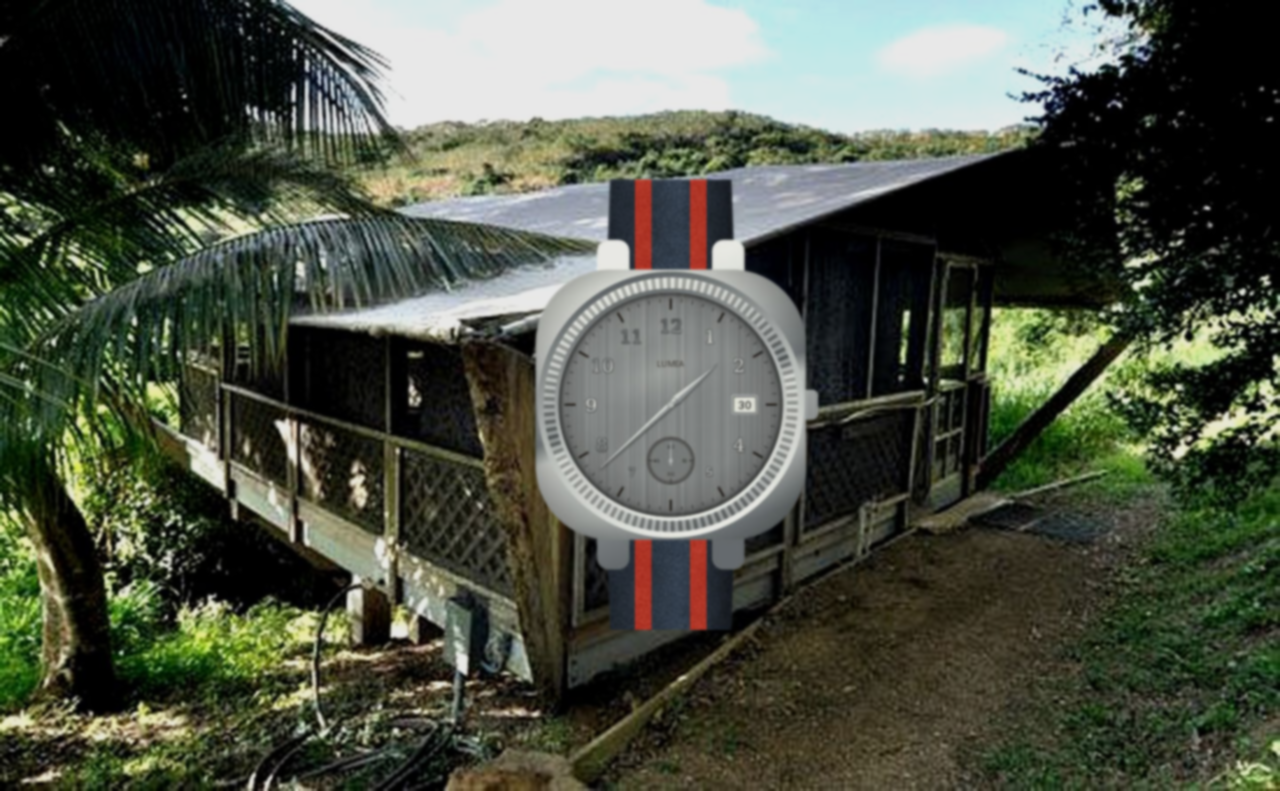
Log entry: 1,38
